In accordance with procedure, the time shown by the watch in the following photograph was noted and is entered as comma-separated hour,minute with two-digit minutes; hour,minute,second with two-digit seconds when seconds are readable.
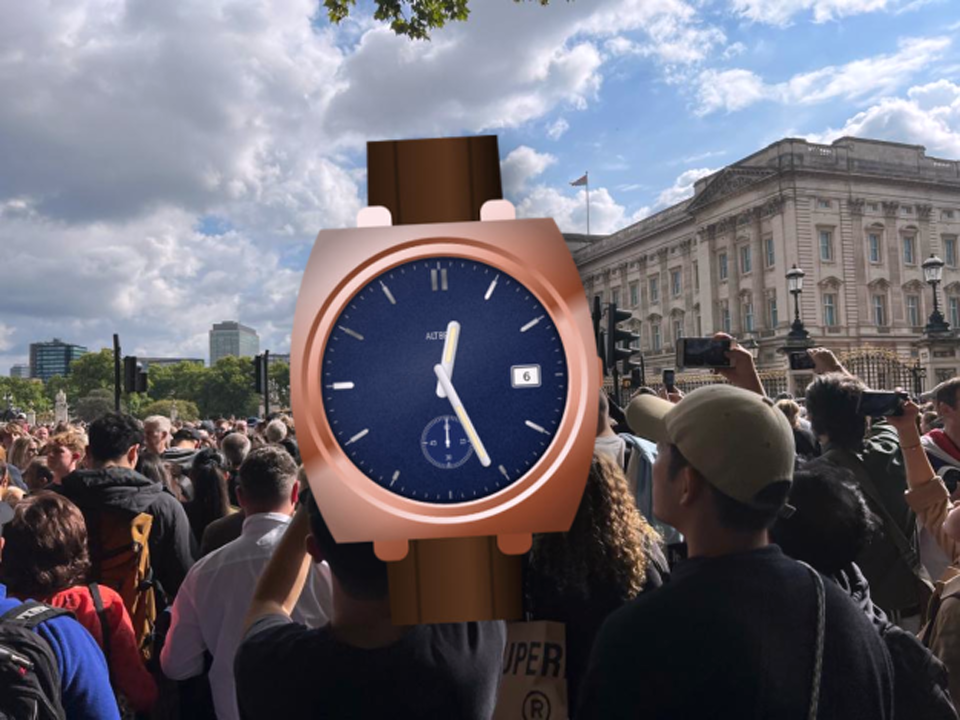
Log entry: 12,26
